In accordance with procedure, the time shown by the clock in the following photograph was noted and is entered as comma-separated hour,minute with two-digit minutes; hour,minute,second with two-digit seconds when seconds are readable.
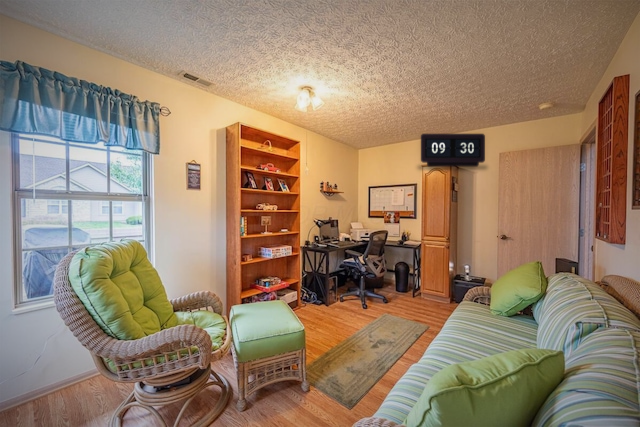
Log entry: 9,30
